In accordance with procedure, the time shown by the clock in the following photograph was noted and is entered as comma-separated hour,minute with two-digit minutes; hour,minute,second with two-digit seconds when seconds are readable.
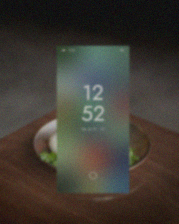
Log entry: 12,52
